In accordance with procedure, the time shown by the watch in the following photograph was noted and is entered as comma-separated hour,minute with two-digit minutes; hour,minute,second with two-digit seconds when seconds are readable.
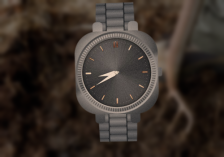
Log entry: 8,40
